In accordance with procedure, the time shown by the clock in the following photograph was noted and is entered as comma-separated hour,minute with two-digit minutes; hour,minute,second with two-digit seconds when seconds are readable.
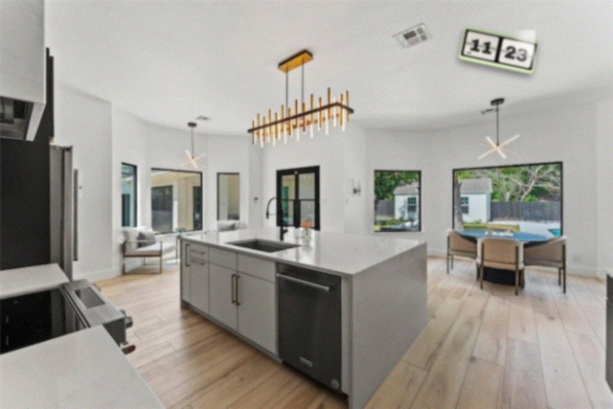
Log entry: 11,23
